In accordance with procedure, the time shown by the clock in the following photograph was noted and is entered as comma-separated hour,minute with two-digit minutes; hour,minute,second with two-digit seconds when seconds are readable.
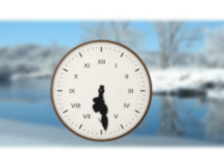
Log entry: 6,29
